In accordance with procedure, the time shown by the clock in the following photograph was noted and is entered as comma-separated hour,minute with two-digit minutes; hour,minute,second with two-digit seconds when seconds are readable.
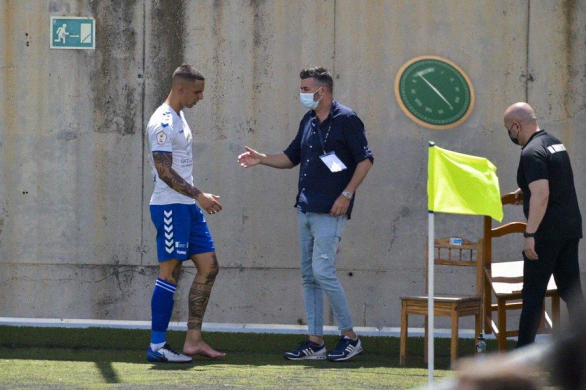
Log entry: 4,54
